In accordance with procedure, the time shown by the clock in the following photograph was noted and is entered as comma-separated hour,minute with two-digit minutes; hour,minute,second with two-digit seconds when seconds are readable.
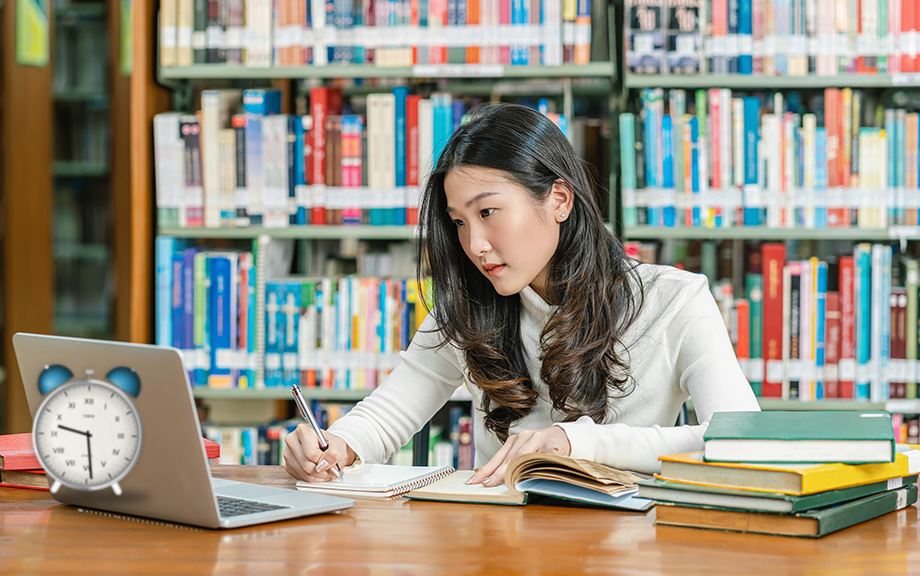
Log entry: 9,29
